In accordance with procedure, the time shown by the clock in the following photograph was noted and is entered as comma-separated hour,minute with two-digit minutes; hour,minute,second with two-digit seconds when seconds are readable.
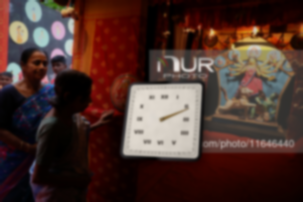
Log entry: 2,11
